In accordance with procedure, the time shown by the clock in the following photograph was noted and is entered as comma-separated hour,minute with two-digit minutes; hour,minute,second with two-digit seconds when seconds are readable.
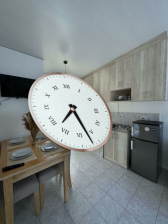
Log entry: 7,27
